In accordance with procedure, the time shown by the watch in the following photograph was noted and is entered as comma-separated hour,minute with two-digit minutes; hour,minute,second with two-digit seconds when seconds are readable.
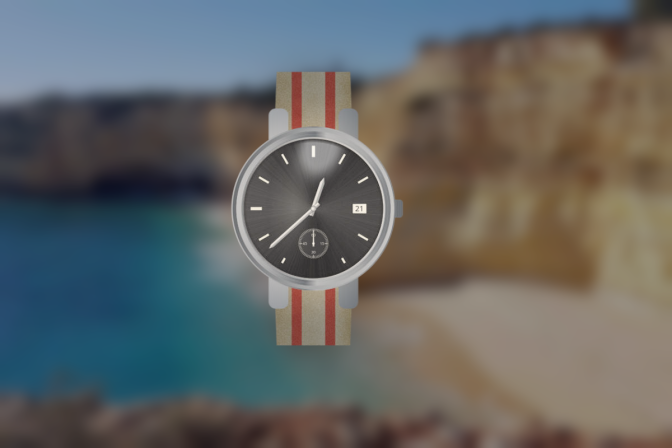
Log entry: 12,38
